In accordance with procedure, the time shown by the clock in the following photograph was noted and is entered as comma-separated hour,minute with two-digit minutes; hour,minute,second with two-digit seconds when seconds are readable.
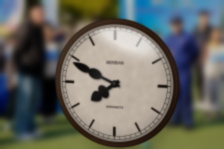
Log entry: 7,49
